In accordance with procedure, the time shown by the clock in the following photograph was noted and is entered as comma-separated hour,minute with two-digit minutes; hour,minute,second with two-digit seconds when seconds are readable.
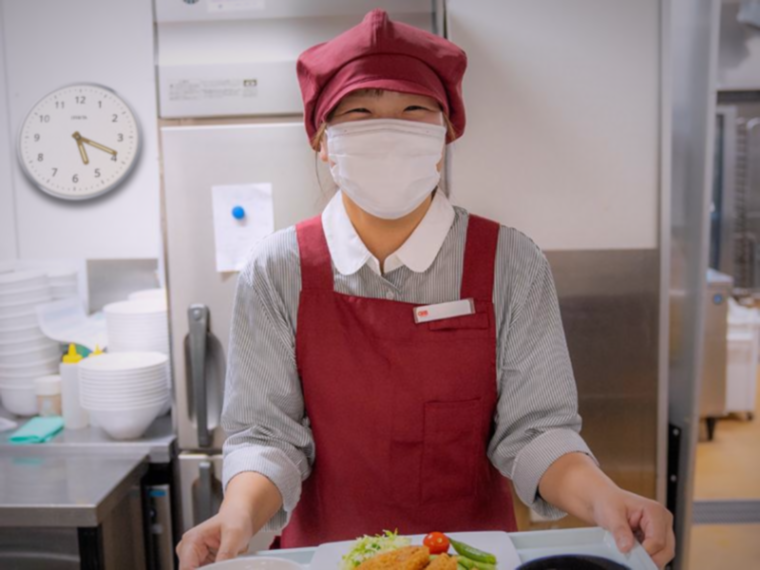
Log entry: 5,19
